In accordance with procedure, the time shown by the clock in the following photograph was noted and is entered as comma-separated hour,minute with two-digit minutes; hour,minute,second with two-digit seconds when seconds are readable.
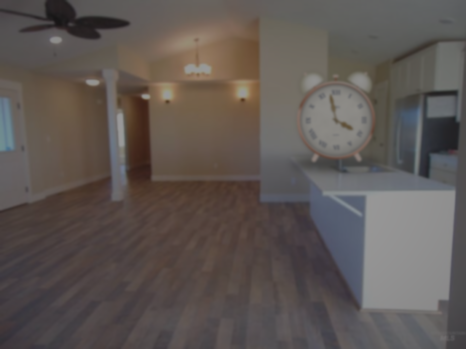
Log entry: 3,58
